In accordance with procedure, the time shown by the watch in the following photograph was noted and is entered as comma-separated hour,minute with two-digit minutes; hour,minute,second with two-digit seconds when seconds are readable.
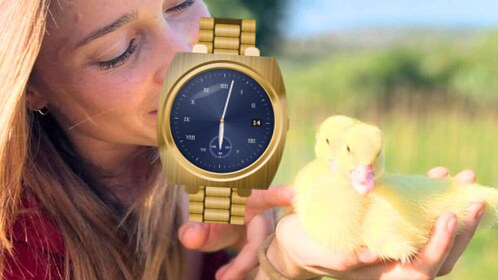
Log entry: 6,02
